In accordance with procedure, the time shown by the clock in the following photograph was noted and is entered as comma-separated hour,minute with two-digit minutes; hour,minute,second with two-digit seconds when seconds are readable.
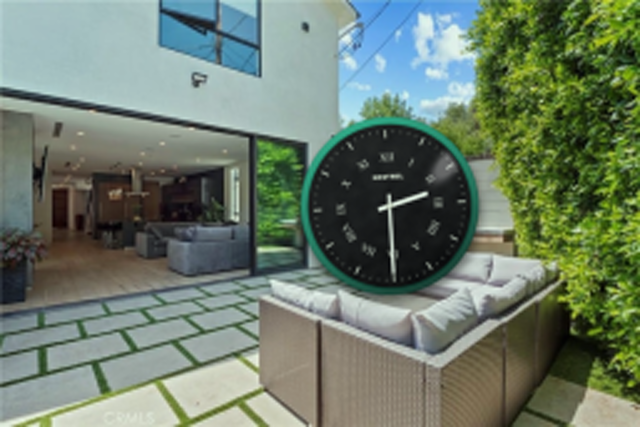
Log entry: 2,30
